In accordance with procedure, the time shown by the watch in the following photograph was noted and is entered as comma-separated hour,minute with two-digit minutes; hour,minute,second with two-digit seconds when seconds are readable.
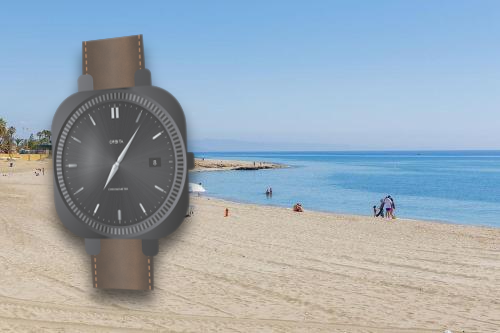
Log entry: 7,06
